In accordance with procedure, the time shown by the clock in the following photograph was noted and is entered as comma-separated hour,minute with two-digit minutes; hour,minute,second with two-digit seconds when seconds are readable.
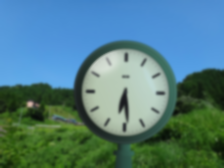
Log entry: 6,29
